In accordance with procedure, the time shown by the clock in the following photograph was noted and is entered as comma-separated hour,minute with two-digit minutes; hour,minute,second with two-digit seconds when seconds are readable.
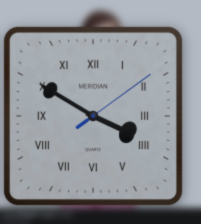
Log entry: 3,50,09
